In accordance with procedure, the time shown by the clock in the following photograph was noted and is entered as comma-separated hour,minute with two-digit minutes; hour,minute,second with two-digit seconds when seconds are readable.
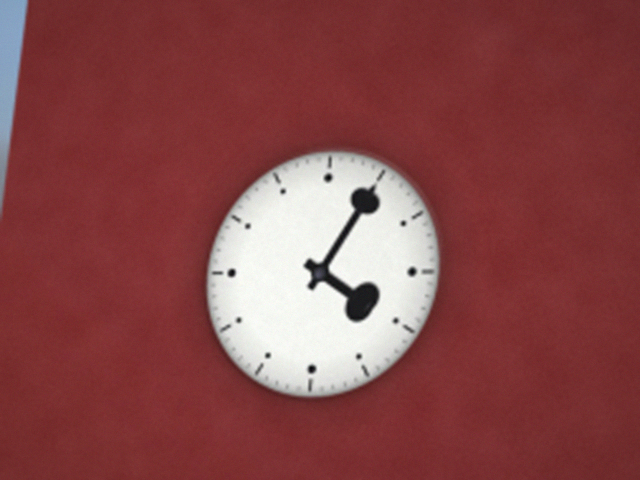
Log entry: 4,05
